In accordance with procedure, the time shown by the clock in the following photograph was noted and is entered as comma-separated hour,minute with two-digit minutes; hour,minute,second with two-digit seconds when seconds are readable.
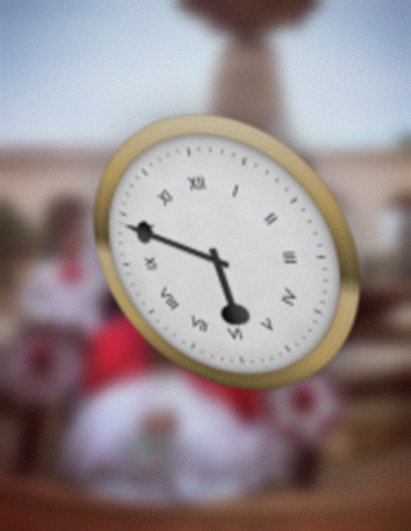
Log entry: 5,49
